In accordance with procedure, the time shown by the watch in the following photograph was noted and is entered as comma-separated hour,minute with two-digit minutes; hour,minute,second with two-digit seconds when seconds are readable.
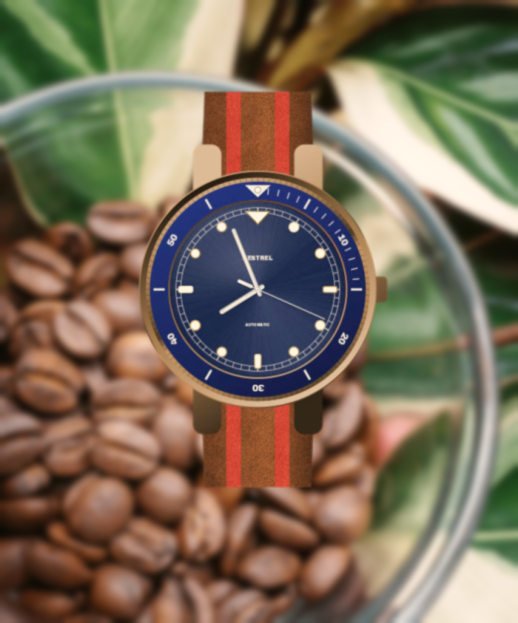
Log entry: 7,56,19
